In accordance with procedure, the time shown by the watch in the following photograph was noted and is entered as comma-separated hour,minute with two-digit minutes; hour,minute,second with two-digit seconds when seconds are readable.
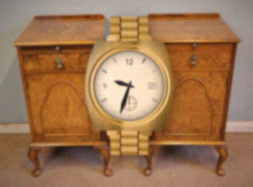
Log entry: 9,33
